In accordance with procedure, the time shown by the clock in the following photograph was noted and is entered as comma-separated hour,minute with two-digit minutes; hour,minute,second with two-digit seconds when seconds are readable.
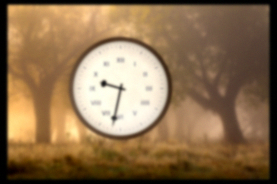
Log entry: 9,32
